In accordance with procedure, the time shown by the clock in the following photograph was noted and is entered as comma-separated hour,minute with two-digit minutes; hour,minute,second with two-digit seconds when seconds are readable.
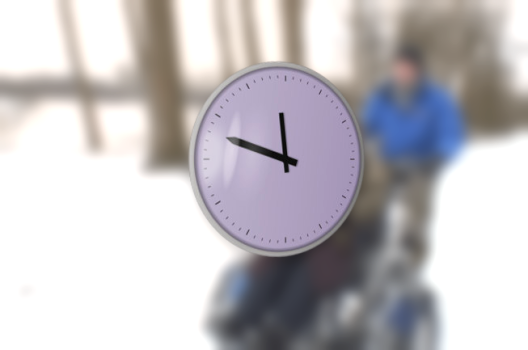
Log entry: 11,48
